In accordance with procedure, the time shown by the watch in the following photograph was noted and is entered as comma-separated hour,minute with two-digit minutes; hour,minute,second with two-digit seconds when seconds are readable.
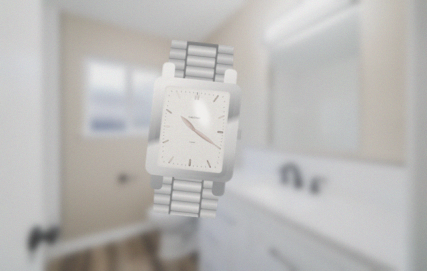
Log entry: 10,20
